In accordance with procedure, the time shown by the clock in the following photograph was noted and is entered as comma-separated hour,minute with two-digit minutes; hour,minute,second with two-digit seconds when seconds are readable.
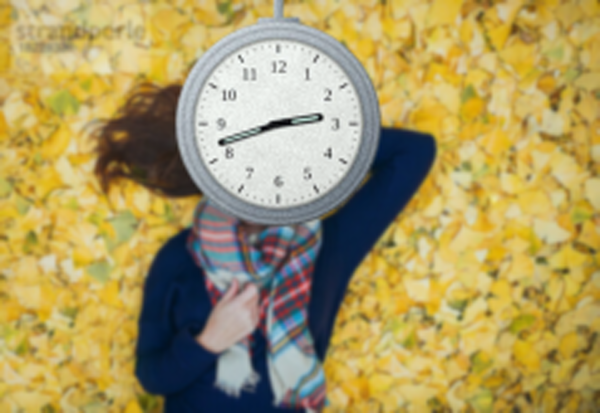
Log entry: 2,42
